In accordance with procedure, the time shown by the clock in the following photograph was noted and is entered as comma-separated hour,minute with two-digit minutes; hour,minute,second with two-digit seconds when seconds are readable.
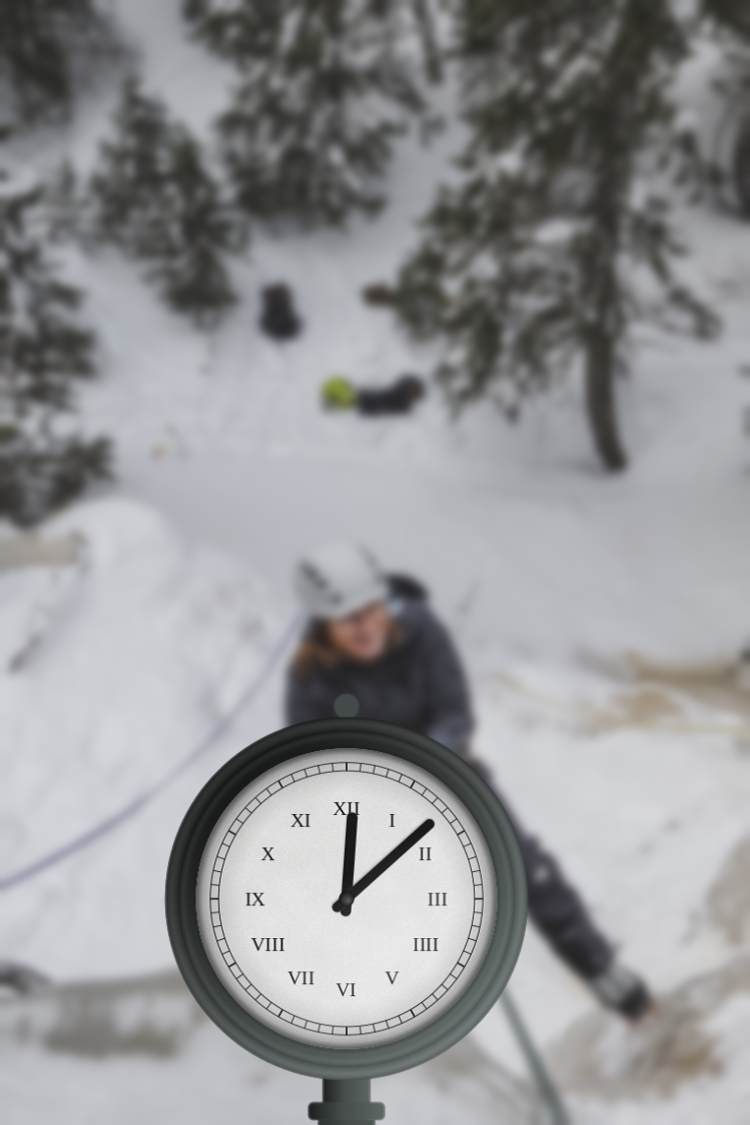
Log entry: 12,08
